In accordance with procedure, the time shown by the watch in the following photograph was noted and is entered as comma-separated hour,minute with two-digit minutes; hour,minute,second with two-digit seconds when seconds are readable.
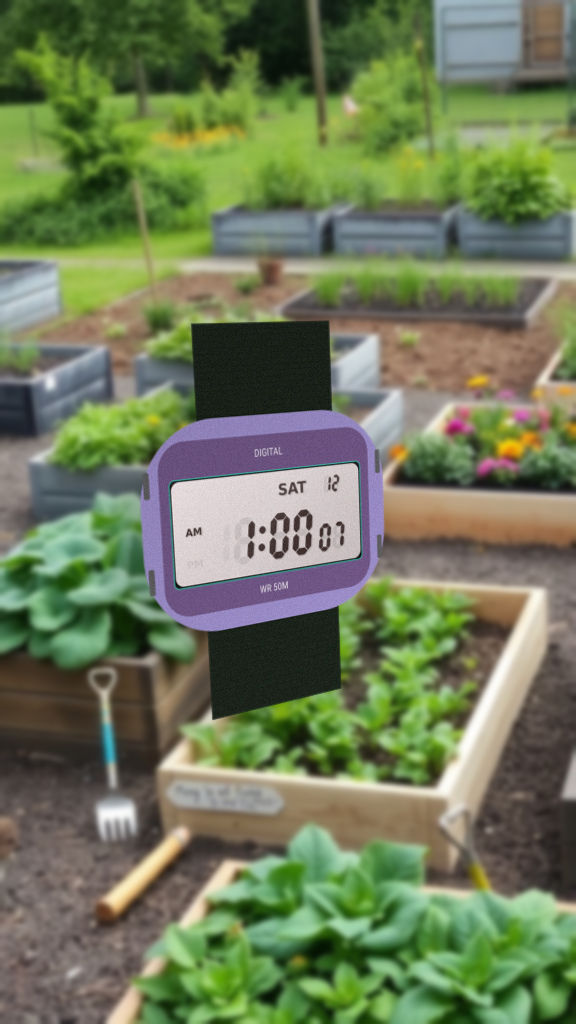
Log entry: 1,00,07
